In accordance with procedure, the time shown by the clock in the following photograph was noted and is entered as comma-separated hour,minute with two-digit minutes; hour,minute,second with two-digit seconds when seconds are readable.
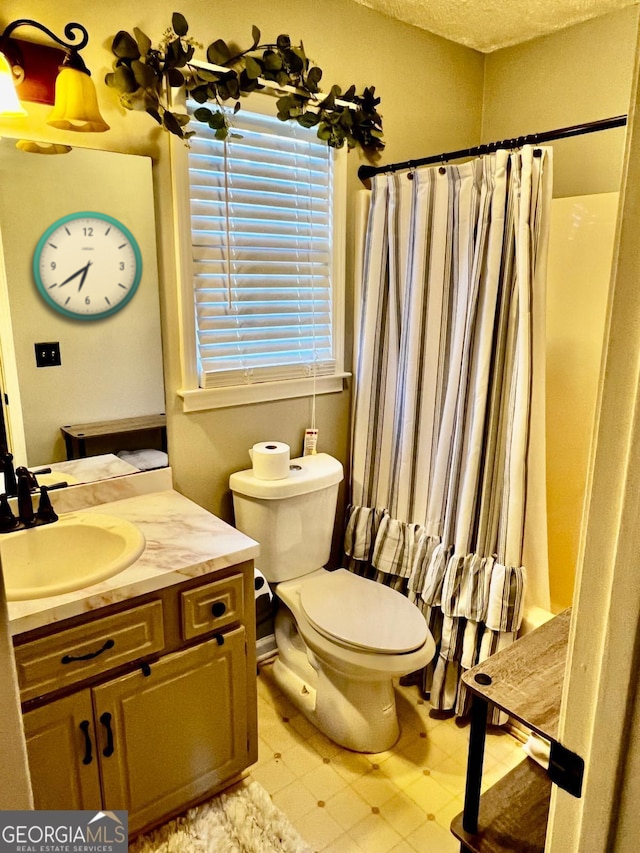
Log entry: 6,39
